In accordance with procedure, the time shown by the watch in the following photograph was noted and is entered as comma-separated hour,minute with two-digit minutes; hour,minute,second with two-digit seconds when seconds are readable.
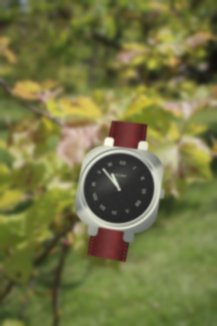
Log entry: 10,52
